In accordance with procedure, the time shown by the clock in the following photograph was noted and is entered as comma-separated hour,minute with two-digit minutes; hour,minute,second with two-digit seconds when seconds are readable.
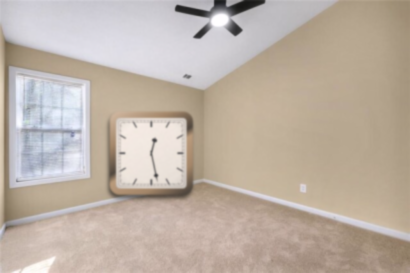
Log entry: 12,28
